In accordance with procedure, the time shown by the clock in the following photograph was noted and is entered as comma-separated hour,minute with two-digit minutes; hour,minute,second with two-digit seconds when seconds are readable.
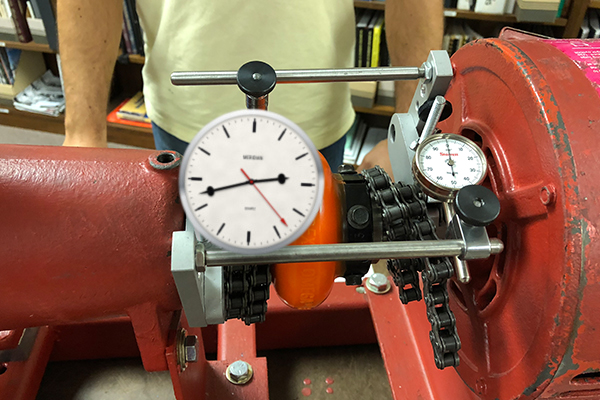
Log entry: 2,42,23
